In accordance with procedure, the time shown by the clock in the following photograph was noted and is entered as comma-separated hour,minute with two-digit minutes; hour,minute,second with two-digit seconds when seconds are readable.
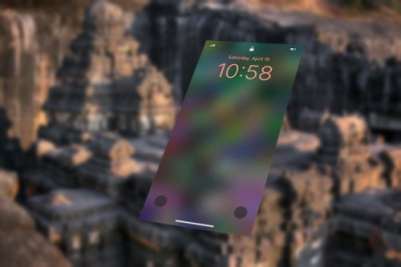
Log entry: 10,58
